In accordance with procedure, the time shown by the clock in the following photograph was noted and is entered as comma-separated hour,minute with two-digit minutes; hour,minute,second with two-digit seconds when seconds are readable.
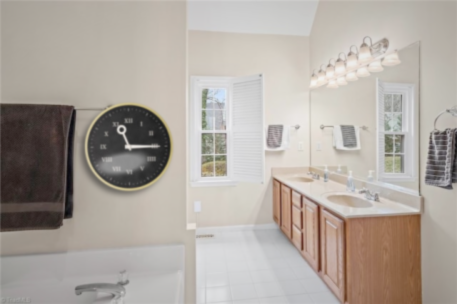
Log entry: 11,15
